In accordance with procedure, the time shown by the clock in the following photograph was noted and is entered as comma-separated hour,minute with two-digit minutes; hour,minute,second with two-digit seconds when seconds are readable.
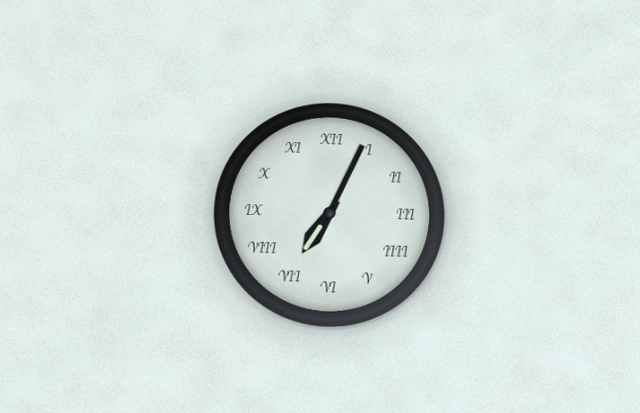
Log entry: 7,04
